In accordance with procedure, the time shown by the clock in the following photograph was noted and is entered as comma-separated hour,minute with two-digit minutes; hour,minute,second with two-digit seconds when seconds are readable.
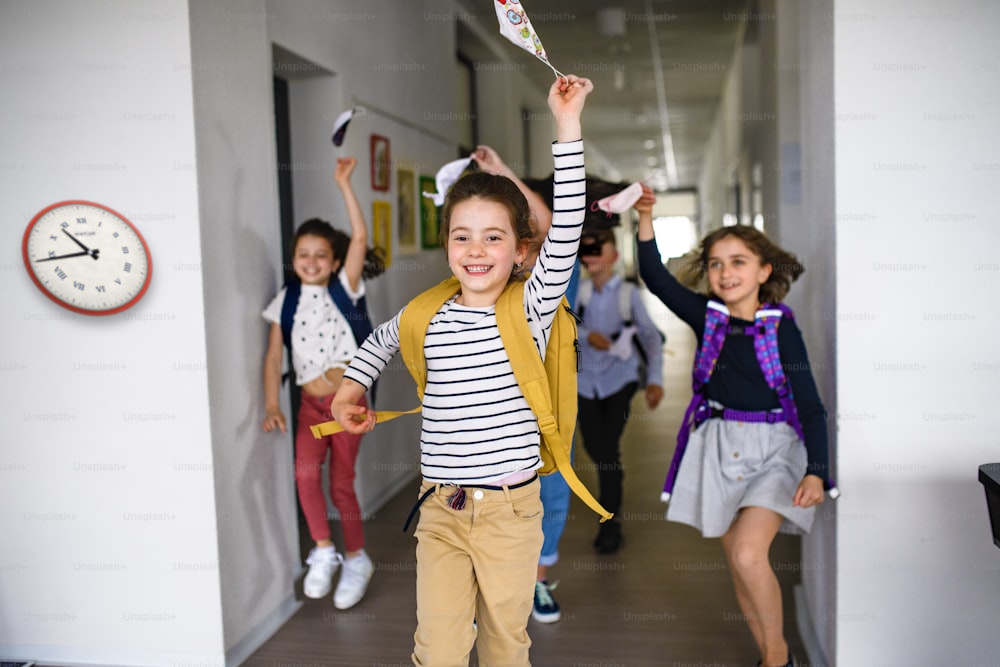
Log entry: 10,44
